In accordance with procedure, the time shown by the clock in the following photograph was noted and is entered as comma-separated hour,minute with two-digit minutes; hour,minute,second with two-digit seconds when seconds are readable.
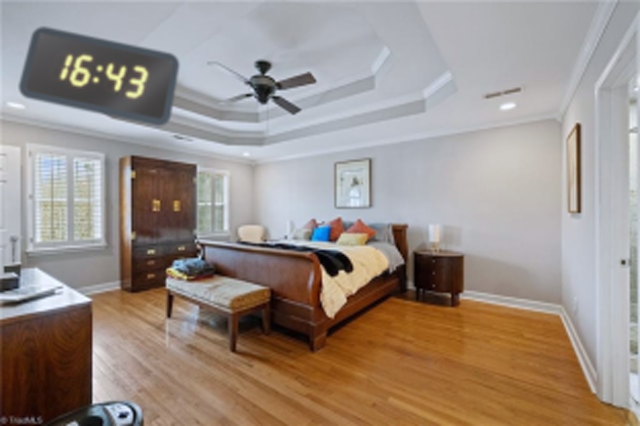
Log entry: 16,43
